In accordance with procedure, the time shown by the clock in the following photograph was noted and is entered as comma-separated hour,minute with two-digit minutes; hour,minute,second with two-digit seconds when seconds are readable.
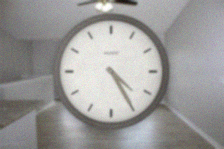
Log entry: 4,25
